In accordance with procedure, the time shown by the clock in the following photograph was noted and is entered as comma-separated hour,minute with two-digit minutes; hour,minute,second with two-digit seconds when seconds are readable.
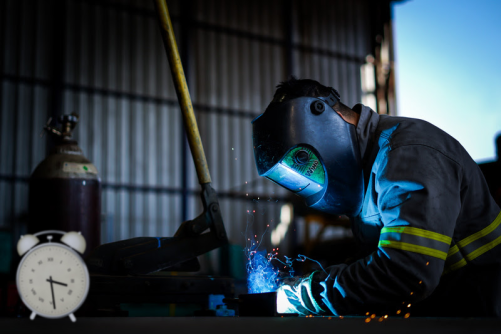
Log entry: 3,29
